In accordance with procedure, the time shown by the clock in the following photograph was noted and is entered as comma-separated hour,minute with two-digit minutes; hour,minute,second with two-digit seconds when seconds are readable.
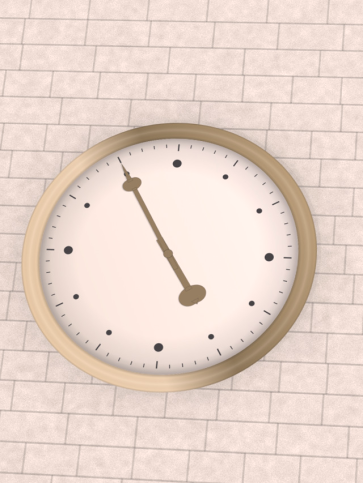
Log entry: 4,55
